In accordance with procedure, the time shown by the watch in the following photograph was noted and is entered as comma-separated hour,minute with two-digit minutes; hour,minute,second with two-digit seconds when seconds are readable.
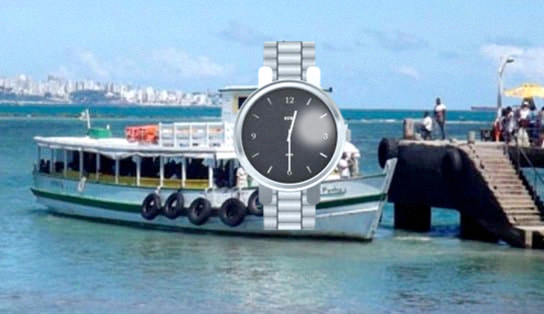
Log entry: 12,30
